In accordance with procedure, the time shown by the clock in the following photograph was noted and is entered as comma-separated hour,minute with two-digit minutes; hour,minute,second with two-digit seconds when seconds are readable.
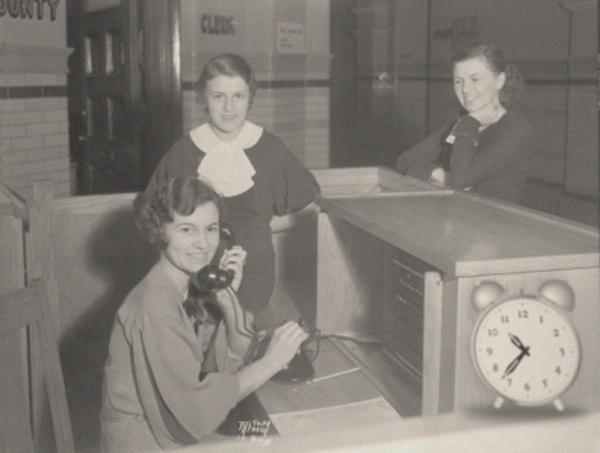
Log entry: 10,37
